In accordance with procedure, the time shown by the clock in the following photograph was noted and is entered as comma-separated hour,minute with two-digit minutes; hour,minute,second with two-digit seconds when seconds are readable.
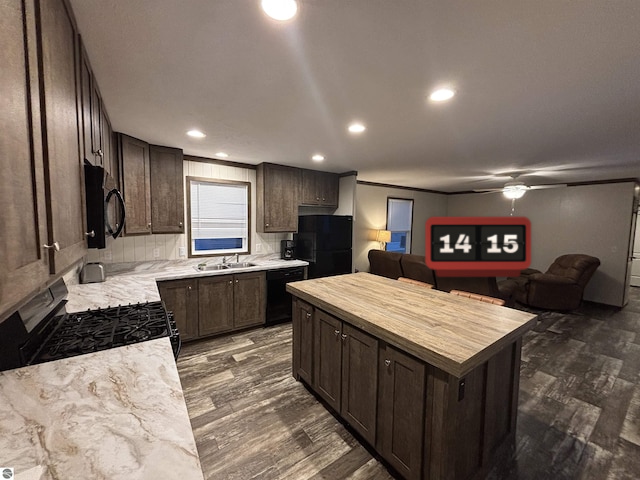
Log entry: 14,15
